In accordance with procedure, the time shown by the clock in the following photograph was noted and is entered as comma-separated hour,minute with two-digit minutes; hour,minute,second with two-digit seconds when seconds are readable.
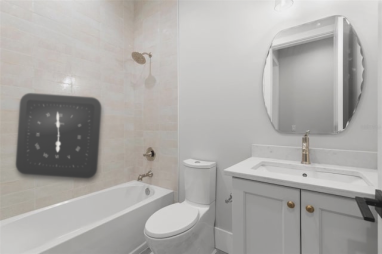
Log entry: 5,59
